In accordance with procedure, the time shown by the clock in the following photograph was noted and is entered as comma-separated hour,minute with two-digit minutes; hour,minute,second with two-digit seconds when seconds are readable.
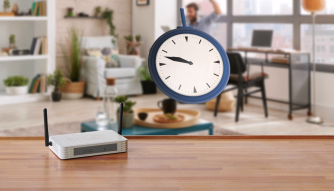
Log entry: 9,48
